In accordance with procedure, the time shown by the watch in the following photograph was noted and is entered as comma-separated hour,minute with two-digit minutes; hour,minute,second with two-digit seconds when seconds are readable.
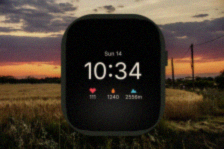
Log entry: 10,34
